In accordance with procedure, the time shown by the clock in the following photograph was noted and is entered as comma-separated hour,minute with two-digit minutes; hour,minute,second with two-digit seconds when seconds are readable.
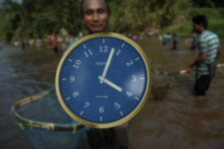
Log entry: 4,03
